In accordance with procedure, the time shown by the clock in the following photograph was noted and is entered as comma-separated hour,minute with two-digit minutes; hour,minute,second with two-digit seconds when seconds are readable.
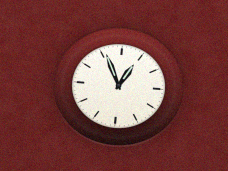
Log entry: 12,56
